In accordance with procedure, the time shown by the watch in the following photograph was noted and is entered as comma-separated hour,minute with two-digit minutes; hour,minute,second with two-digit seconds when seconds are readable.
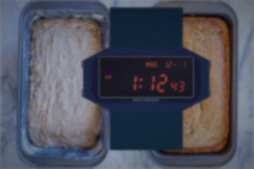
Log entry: 1,12,43
